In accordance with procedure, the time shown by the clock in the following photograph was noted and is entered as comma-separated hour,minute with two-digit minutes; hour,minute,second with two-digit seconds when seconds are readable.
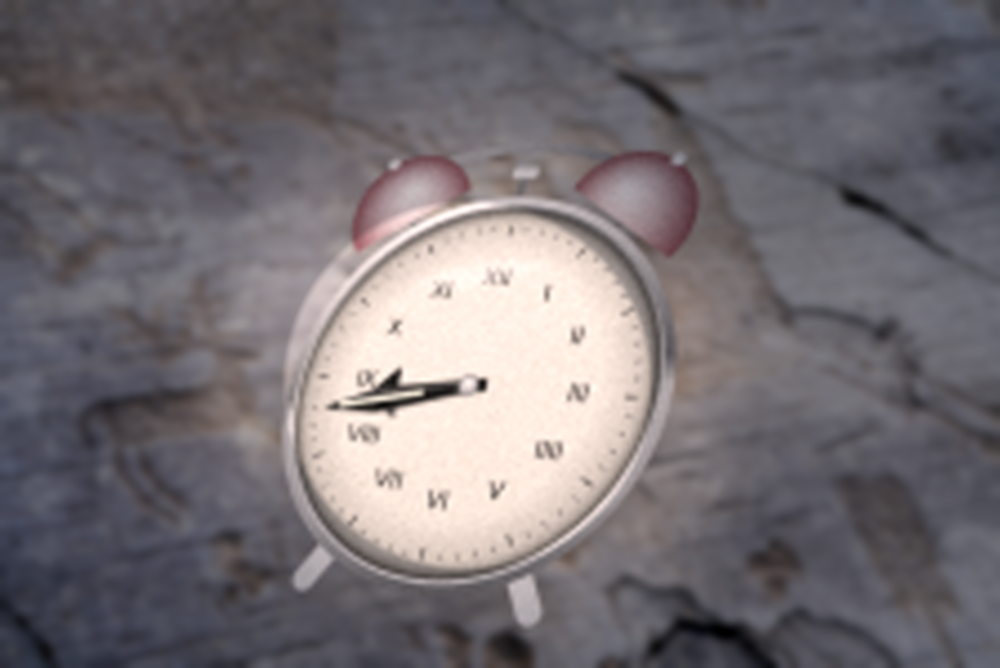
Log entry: 8,43
